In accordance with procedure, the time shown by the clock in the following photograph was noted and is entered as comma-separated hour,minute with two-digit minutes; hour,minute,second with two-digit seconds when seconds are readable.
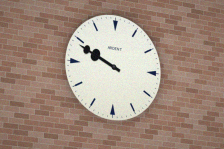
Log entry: 9,49
